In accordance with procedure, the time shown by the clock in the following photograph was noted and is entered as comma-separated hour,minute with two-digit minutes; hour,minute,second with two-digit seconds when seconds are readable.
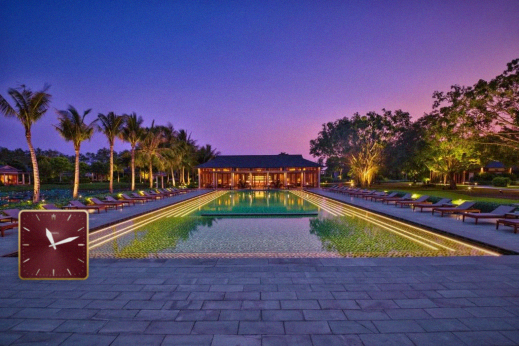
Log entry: 11,12
